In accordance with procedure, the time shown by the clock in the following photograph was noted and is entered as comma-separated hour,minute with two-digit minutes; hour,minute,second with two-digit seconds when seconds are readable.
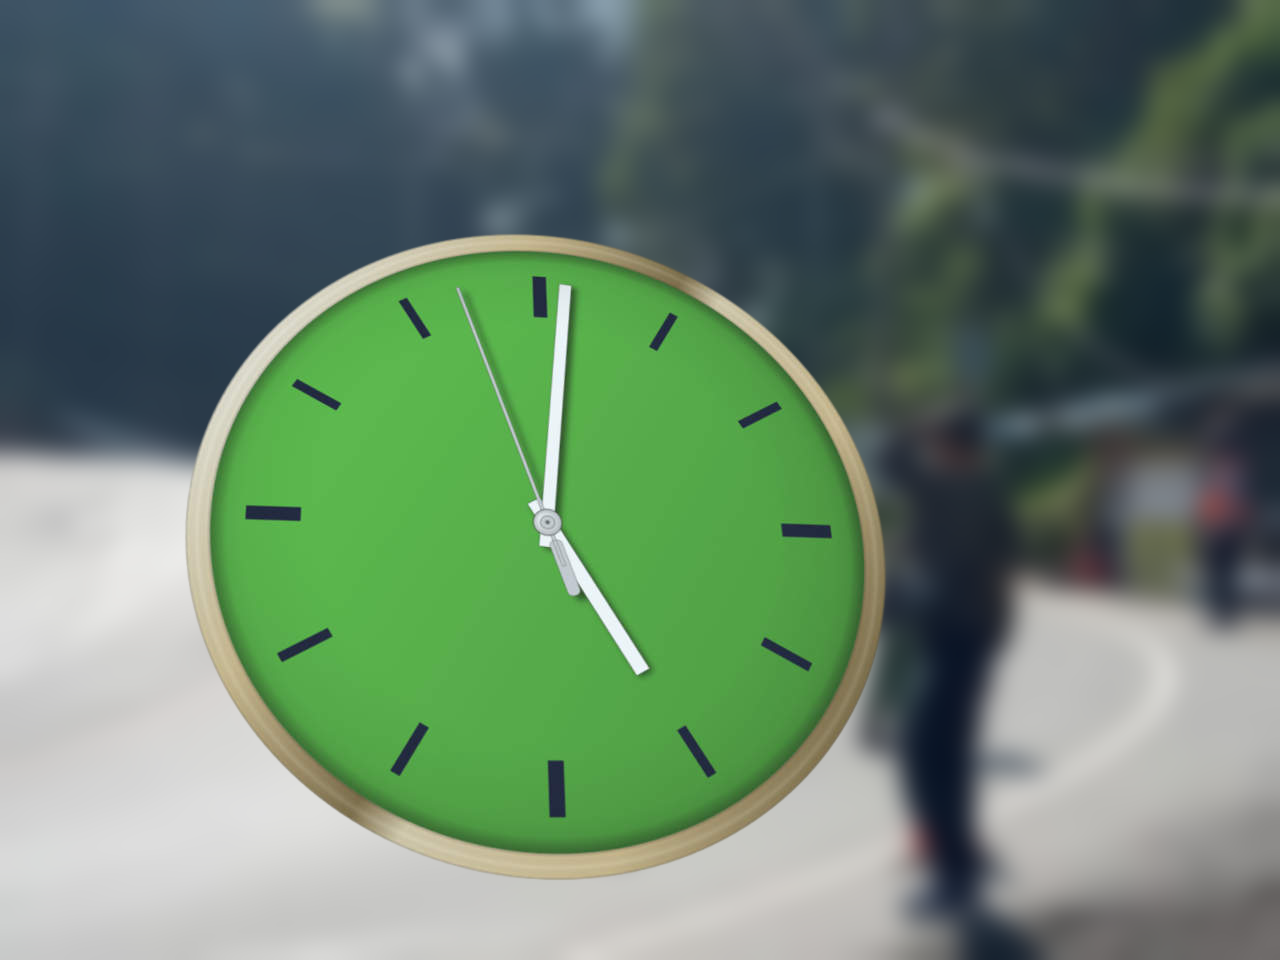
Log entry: 5,00,57
